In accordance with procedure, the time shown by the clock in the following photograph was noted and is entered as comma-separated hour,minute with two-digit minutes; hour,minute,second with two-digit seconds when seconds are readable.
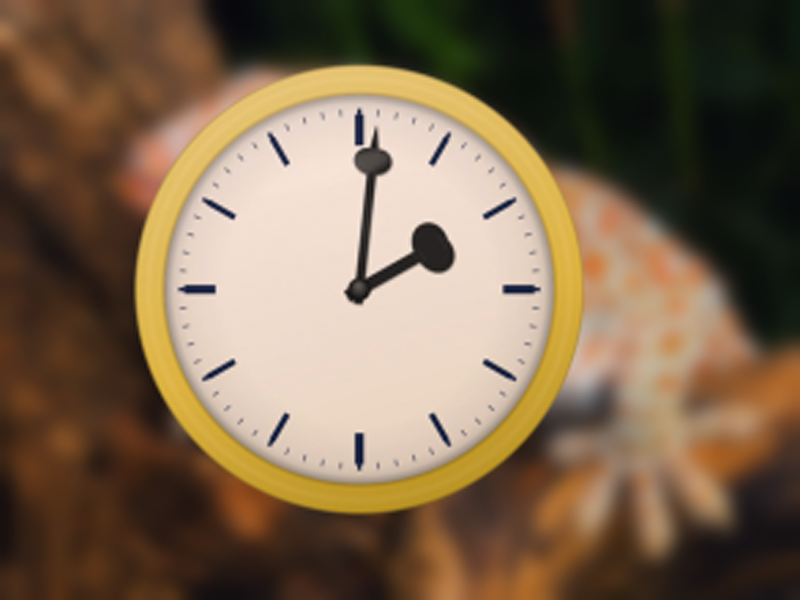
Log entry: 2,01
